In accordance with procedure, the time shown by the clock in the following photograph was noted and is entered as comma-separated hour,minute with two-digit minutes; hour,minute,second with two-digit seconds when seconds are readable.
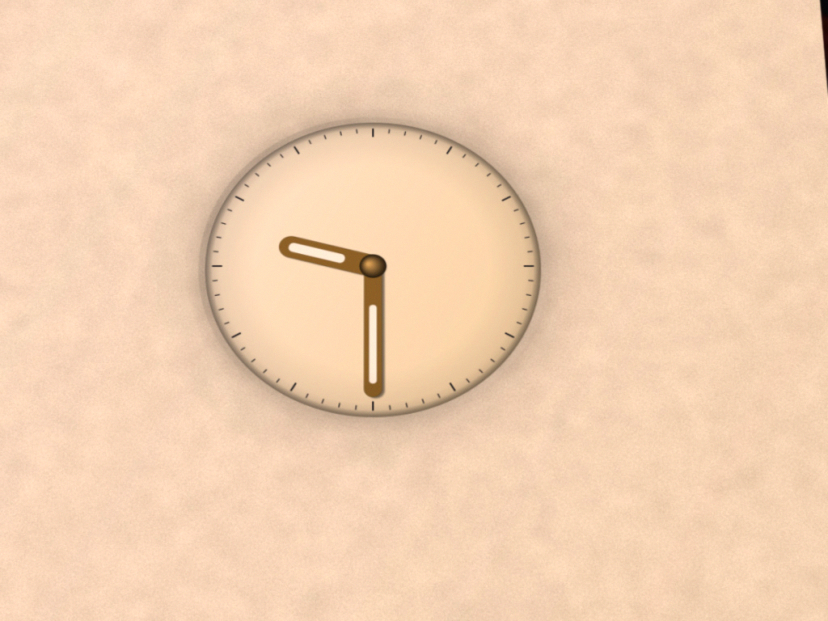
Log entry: 9,30
